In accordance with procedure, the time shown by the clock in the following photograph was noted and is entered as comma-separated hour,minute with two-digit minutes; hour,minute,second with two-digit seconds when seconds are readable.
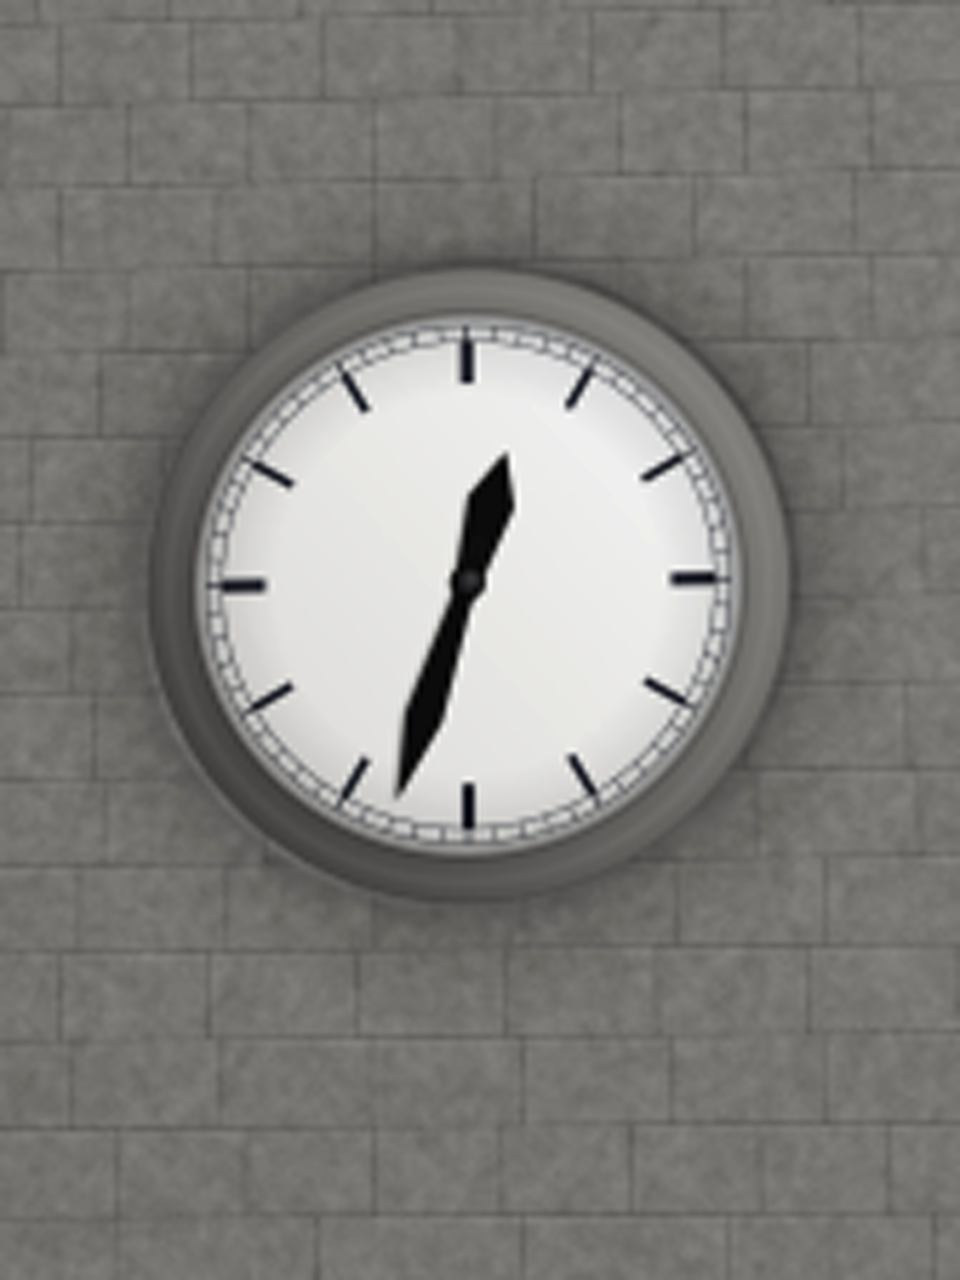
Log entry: 12,33
